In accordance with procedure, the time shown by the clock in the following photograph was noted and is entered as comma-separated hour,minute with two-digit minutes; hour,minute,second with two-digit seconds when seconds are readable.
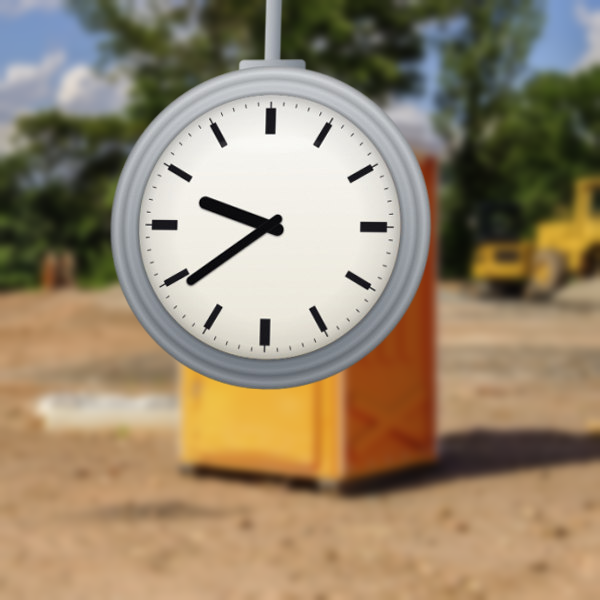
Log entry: 9,39
